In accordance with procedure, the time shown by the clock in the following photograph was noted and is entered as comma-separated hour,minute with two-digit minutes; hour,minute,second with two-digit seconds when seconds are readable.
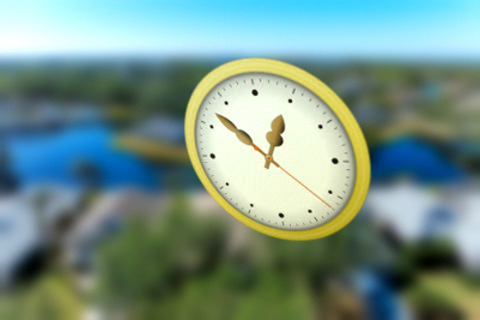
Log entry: 12,52,22
